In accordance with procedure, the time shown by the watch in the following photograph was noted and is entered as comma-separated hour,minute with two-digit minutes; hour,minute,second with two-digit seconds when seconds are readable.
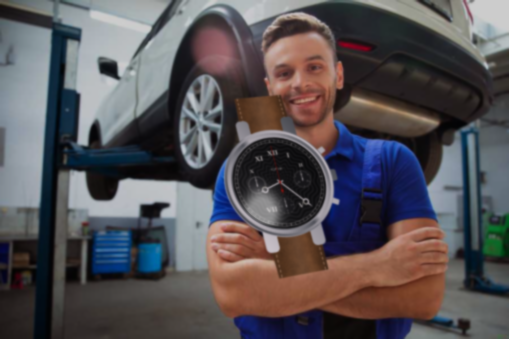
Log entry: 8,23
